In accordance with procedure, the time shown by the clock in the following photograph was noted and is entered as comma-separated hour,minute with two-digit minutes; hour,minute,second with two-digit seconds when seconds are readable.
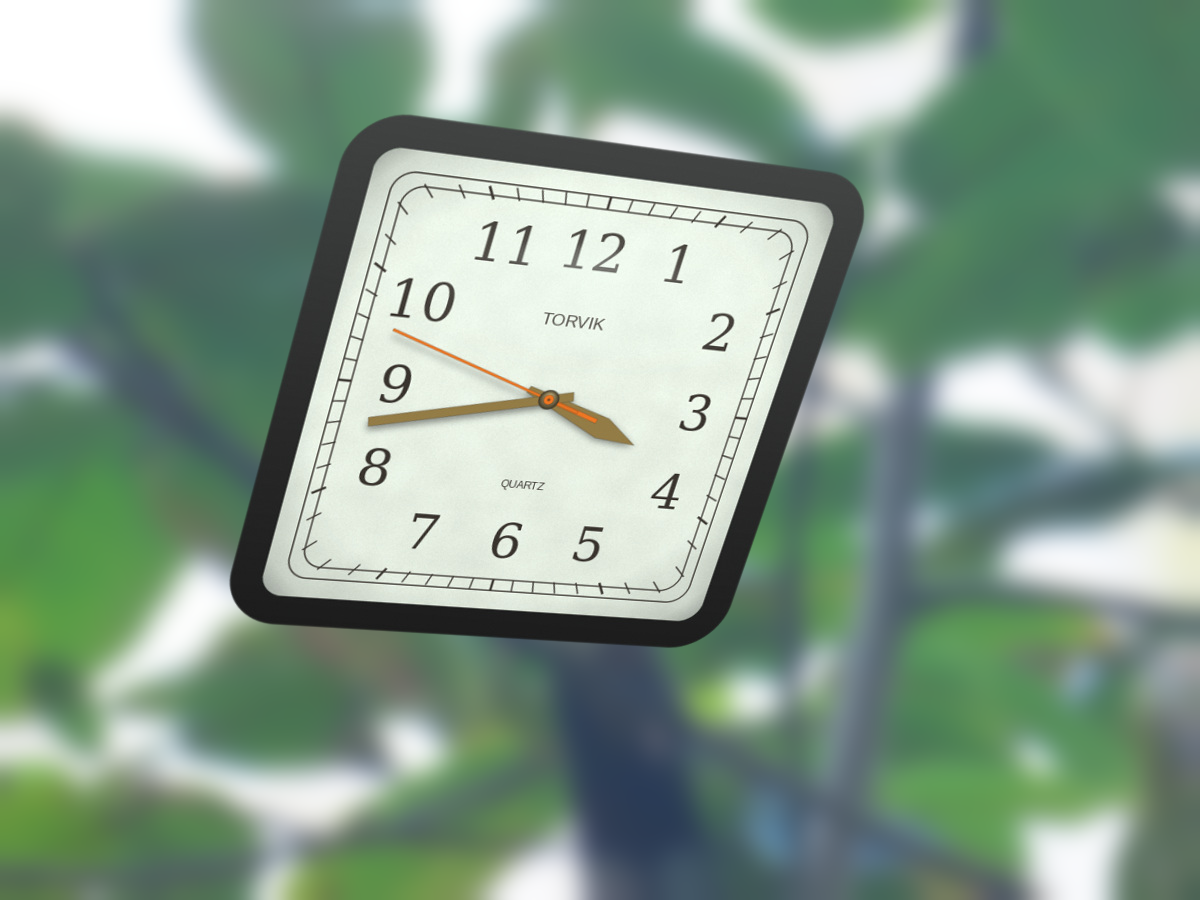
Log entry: 3,42,48
